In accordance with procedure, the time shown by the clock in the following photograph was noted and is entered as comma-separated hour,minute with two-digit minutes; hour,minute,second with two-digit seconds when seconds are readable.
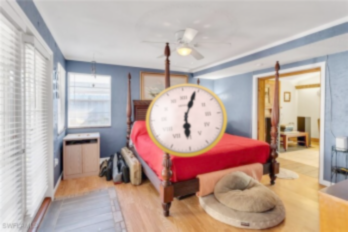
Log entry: 6,04
